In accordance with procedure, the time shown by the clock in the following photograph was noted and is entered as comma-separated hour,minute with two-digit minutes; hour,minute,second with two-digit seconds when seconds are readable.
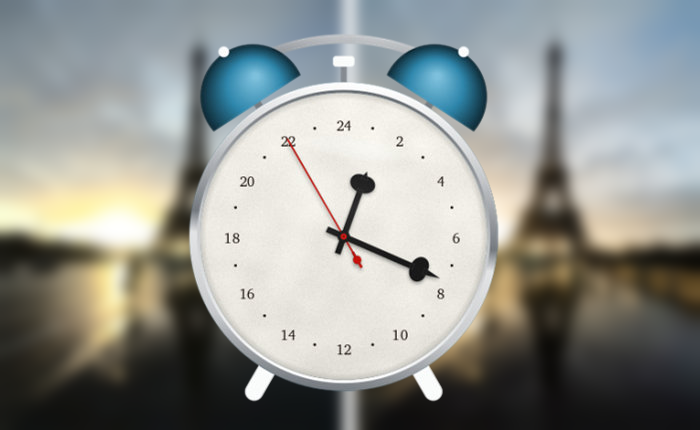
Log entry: 1,18,55
